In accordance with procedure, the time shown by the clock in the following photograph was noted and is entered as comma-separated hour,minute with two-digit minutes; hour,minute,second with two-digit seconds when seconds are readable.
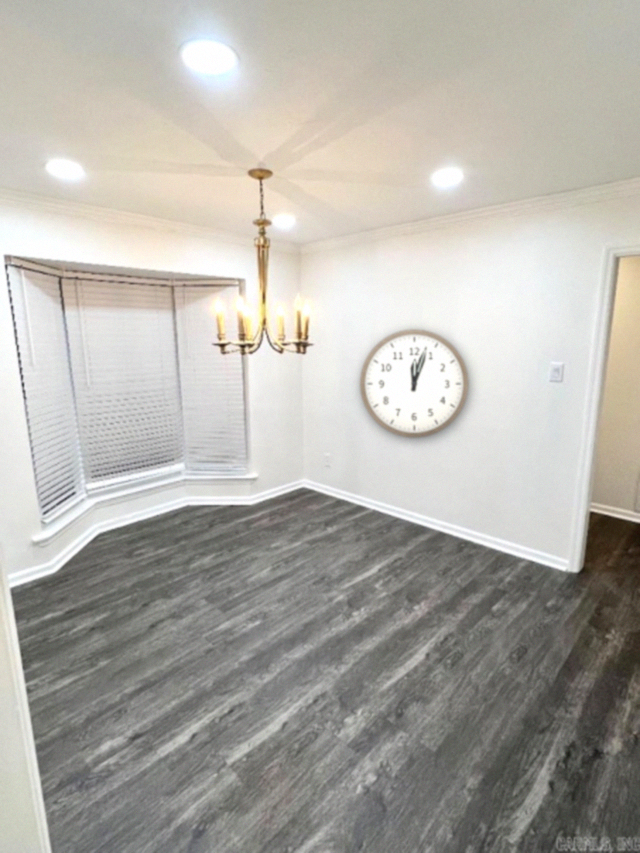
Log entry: 12,03
